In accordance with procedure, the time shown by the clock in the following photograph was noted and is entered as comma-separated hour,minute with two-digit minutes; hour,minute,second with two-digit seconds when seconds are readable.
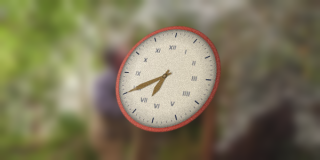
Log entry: 6,40
